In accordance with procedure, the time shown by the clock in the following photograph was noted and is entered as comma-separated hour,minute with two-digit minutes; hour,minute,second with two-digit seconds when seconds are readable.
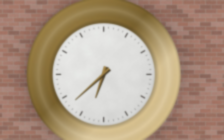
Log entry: 6,38
